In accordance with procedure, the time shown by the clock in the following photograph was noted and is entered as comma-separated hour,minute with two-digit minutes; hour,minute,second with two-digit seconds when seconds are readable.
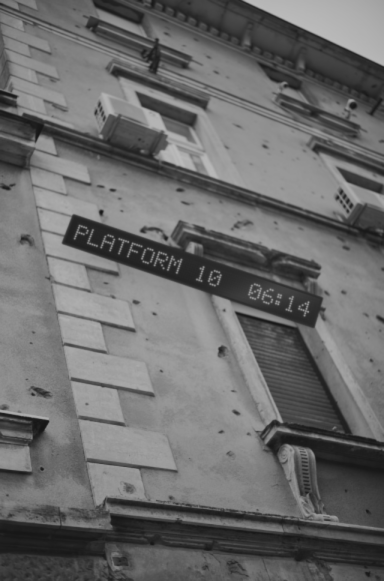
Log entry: 6,14
